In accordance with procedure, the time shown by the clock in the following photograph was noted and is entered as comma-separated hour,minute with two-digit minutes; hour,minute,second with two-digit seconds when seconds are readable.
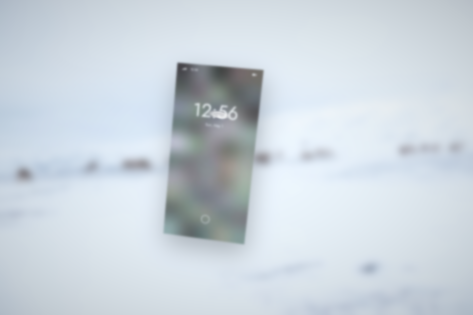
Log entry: 12,56
